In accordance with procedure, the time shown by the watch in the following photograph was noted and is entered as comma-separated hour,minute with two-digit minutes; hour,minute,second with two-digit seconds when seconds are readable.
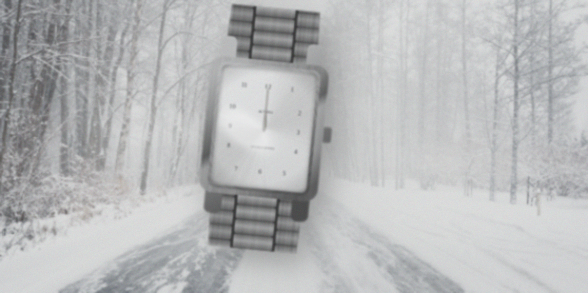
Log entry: 12,00
